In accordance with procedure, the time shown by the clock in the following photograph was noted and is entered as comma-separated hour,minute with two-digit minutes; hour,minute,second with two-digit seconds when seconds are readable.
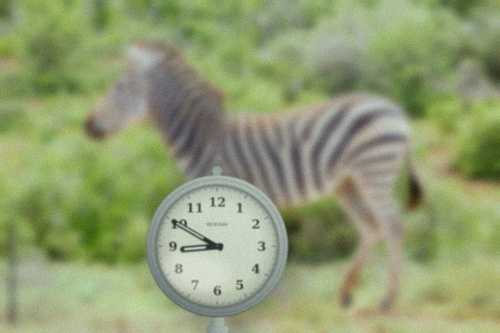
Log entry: 8,50
